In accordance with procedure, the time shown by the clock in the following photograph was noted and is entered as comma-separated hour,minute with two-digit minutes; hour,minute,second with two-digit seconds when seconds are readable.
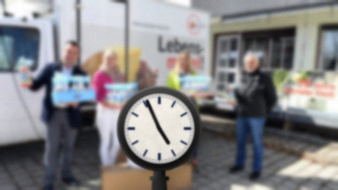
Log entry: 4,56
